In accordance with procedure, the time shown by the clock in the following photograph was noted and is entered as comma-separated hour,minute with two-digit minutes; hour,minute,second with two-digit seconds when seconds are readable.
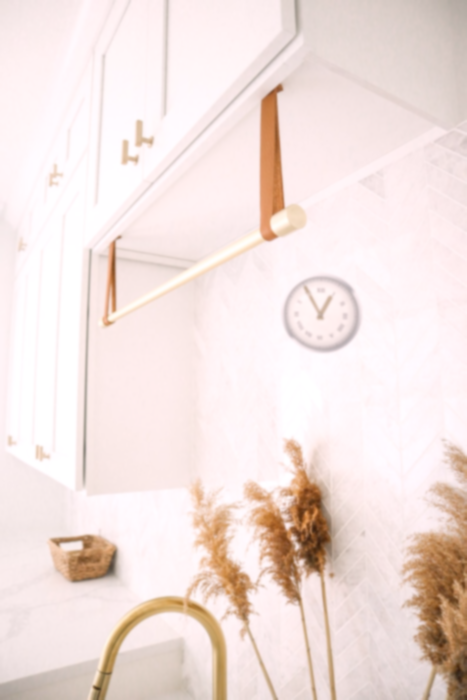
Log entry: 12,55
